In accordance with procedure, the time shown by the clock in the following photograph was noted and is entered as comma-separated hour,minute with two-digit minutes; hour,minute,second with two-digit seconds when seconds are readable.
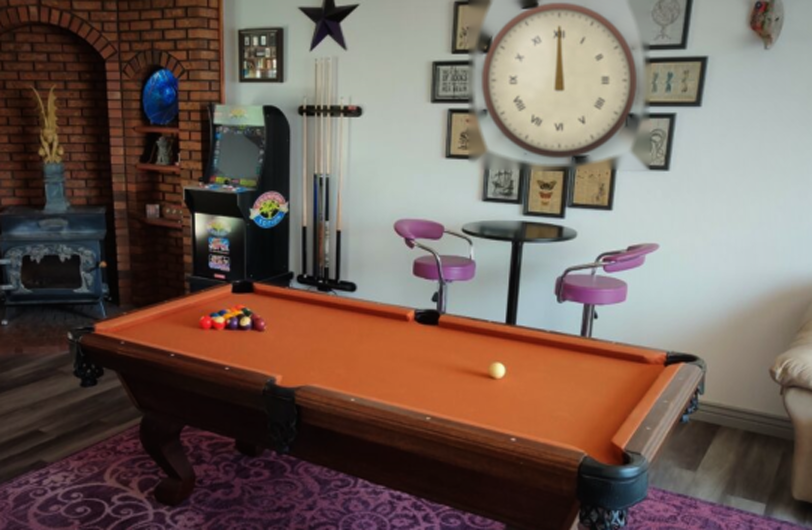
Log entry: 12,00
